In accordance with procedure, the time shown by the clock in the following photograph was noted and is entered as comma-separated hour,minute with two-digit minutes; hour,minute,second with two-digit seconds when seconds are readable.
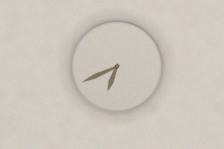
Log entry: 6,41
